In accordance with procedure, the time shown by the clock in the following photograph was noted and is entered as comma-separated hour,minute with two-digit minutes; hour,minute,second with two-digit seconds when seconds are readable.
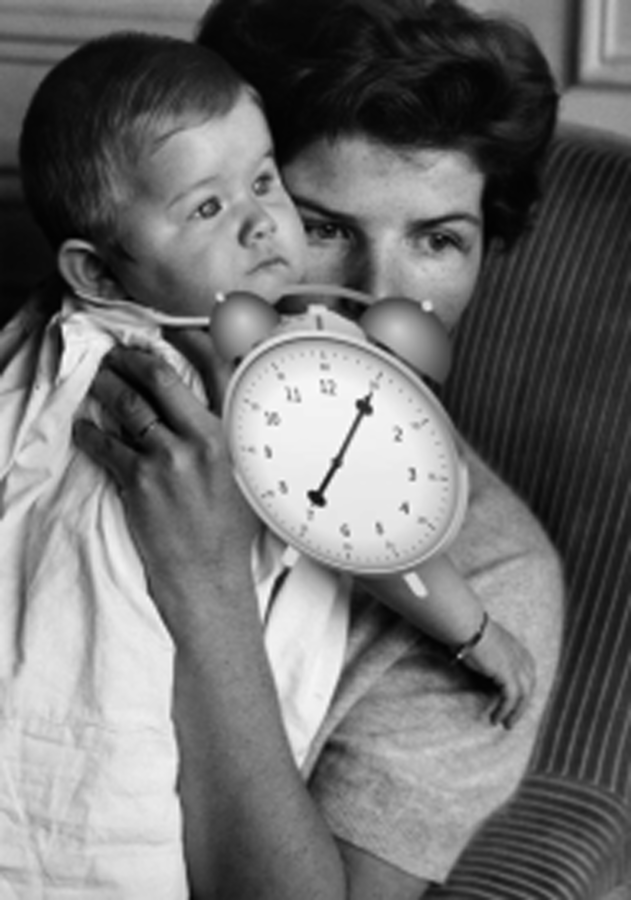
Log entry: 7,05
